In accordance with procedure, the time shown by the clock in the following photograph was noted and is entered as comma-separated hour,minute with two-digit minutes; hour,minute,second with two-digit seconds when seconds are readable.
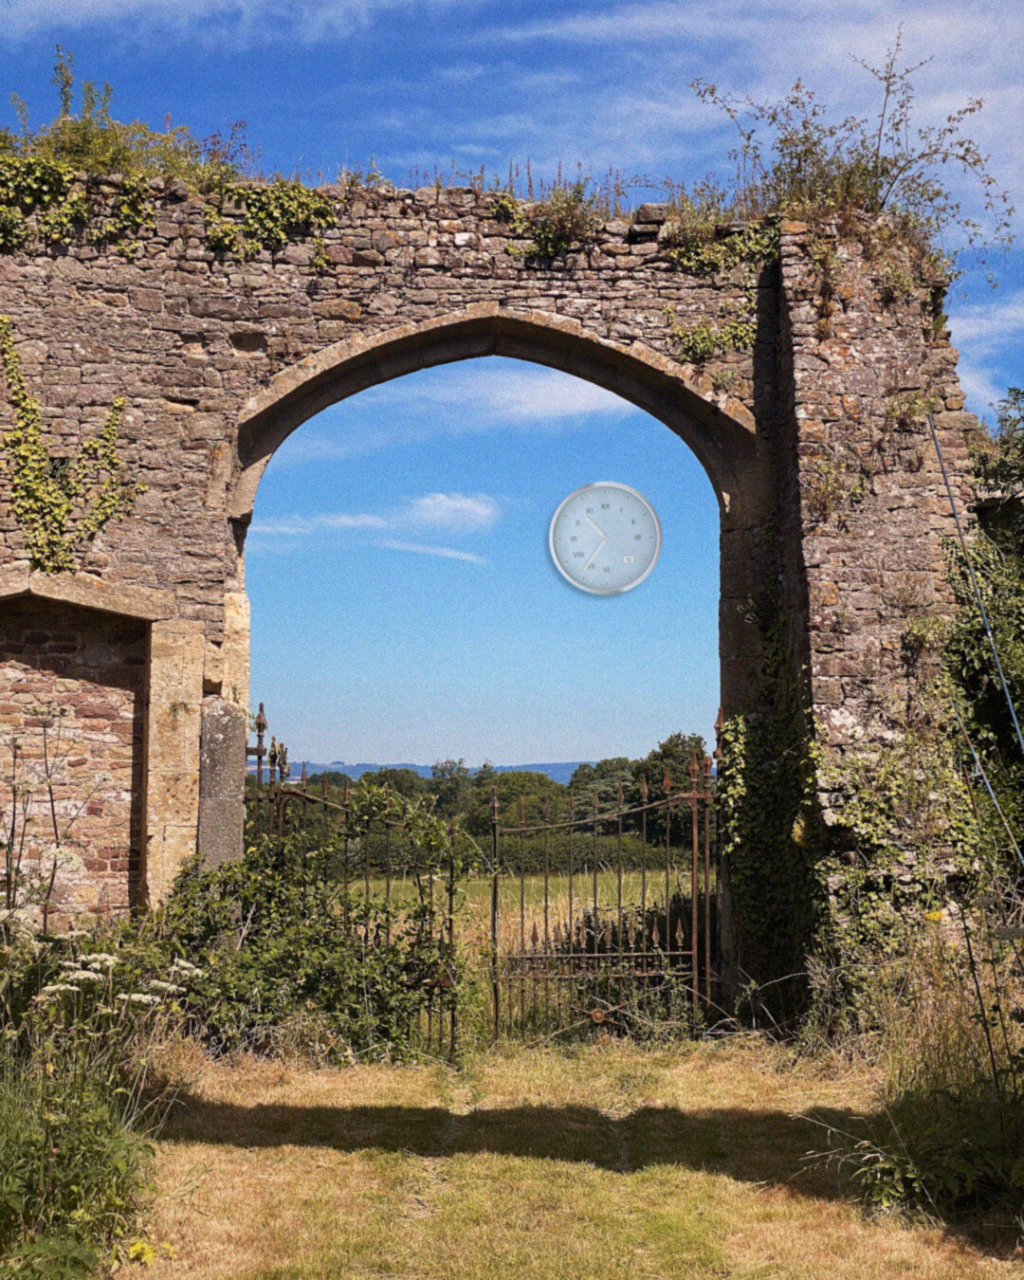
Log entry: 10,36
